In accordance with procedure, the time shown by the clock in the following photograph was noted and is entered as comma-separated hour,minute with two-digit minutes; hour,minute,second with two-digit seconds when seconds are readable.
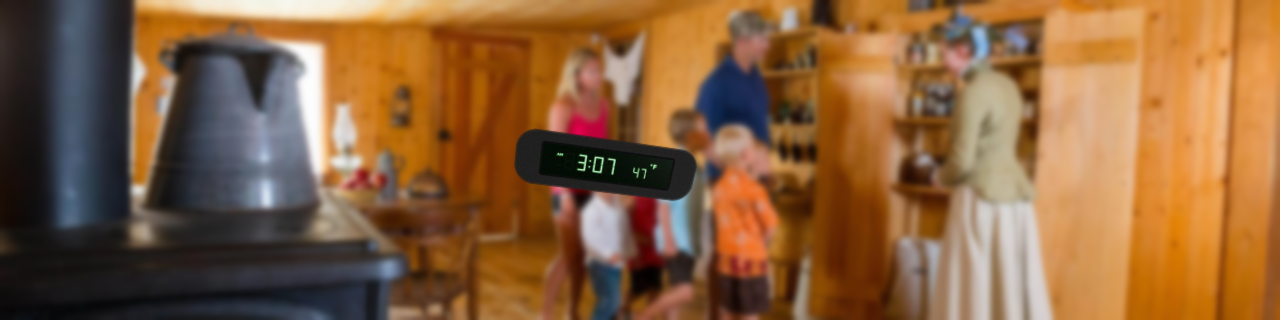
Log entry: 3,07
